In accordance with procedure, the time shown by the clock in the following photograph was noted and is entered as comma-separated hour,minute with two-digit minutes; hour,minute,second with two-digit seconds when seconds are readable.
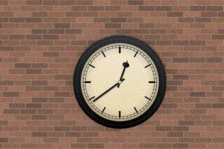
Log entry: 12,39
